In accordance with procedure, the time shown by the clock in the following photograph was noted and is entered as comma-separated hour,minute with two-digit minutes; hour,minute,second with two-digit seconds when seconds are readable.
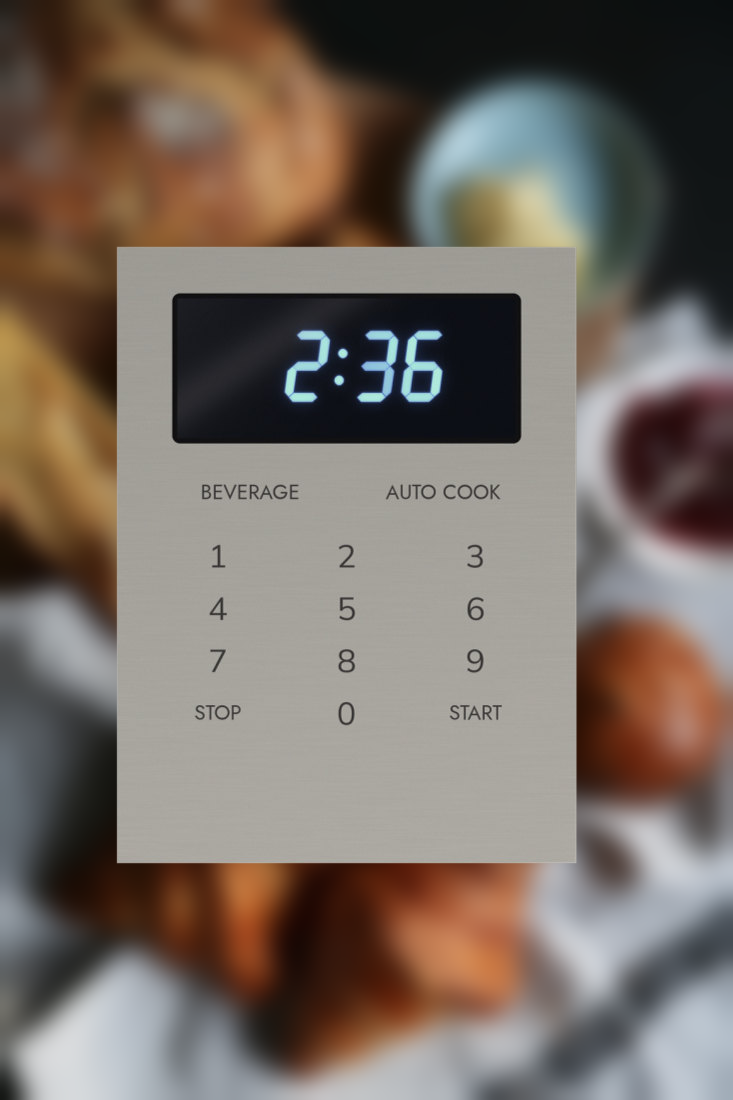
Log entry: 2,36
